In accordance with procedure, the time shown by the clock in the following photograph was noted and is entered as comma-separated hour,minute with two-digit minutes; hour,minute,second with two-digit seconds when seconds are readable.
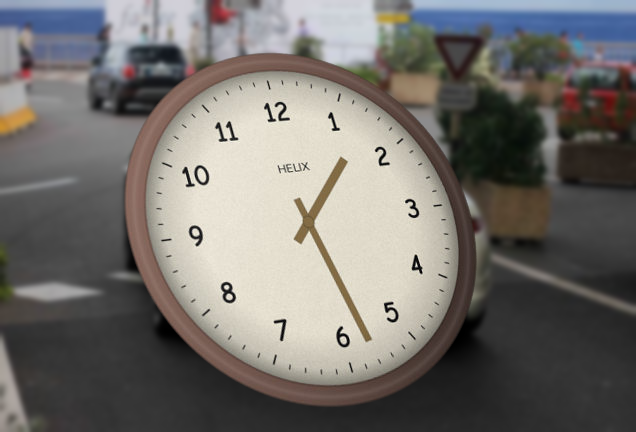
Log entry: 1,28
